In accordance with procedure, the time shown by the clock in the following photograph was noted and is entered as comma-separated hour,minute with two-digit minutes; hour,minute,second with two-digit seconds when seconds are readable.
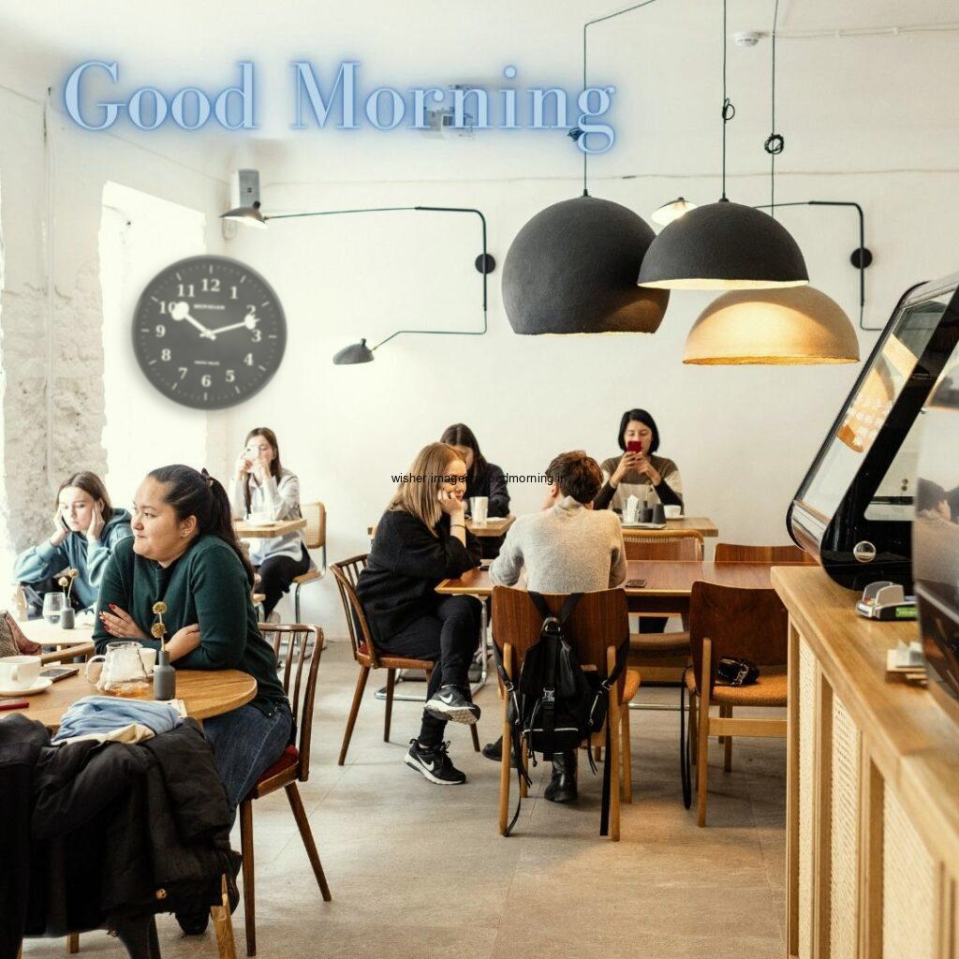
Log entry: 10,12
